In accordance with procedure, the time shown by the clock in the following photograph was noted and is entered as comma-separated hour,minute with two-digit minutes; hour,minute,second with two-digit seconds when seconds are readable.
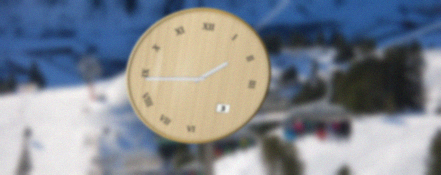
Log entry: 1,44
